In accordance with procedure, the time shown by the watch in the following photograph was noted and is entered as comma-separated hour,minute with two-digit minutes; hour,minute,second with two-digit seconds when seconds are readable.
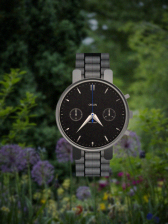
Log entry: 4,37
